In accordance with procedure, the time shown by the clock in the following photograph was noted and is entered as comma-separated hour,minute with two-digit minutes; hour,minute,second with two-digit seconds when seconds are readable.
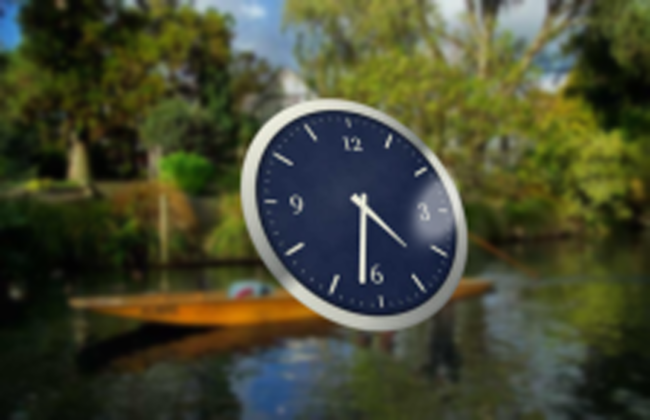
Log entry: 4,32
